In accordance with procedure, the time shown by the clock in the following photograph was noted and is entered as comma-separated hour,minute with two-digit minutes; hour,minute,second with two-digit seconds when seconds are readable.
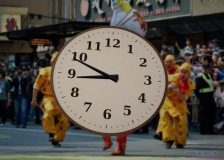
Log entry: 8,49
